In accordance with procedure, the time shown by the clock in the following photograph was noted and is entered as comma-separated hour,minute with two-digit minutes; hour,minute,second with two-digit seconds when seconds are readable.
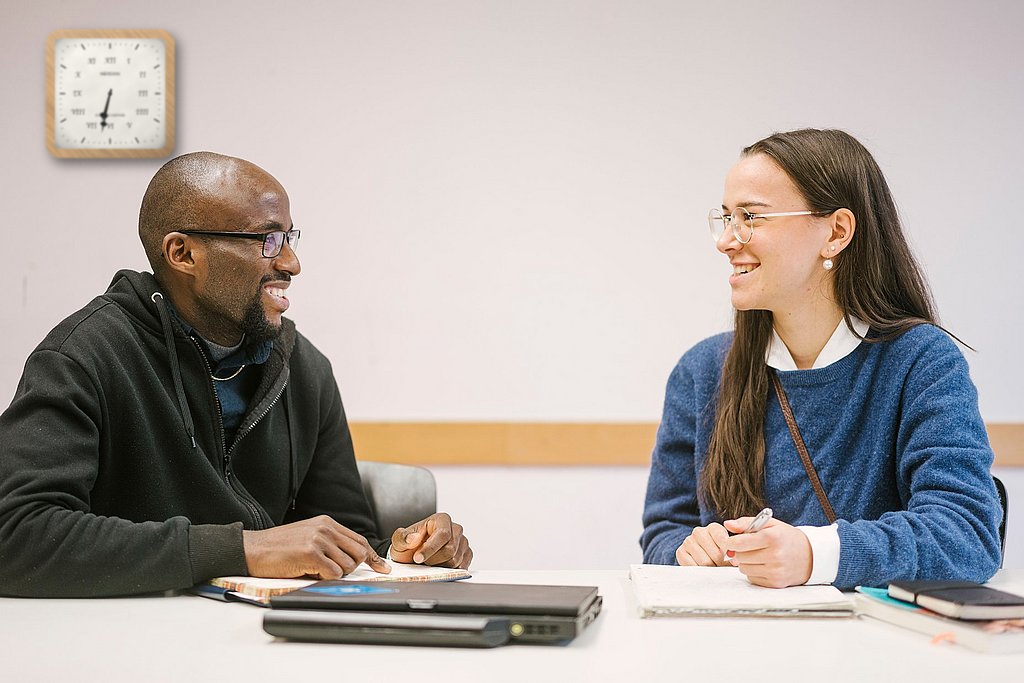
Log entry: 6,32
